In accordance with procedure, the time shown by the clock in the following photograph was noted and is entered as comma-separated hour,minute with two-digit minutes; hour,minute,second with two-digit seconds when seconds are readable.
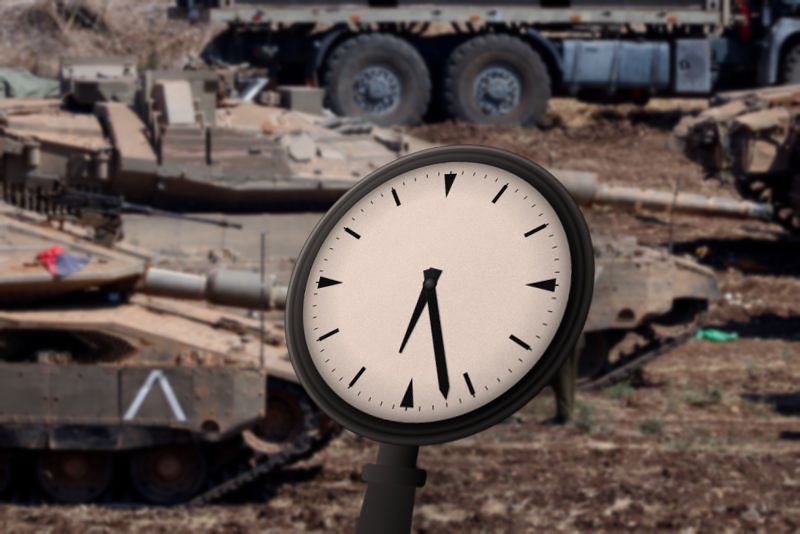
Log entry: 6,27
